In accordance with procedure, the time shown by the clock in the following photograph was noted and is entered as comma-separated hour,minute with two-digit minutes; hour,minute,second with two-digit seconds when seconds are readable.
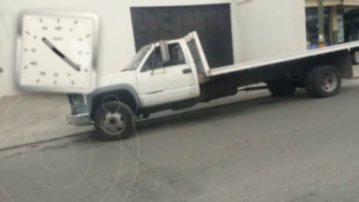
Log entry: 10,21
